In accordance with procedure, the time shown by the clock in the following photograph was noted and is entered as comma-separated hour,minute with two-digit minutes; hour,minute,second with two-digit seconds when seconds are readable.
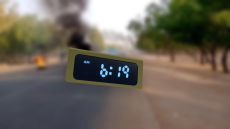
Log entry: 6,19
